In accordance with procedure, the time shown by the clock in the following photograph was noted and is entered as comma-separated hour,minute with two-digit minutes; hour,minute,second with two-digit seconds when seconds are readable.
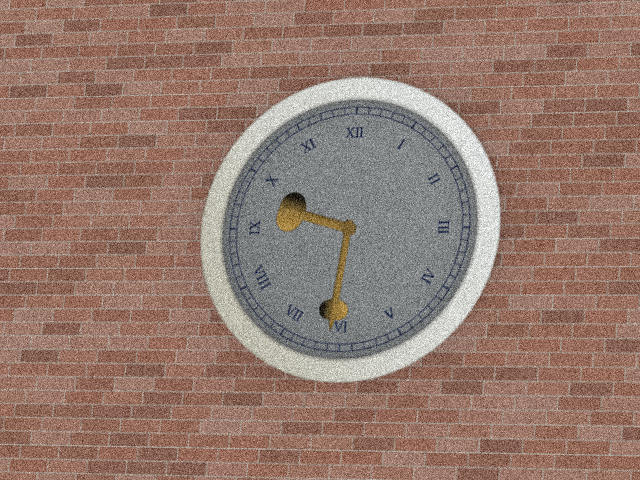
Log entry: 9,31
